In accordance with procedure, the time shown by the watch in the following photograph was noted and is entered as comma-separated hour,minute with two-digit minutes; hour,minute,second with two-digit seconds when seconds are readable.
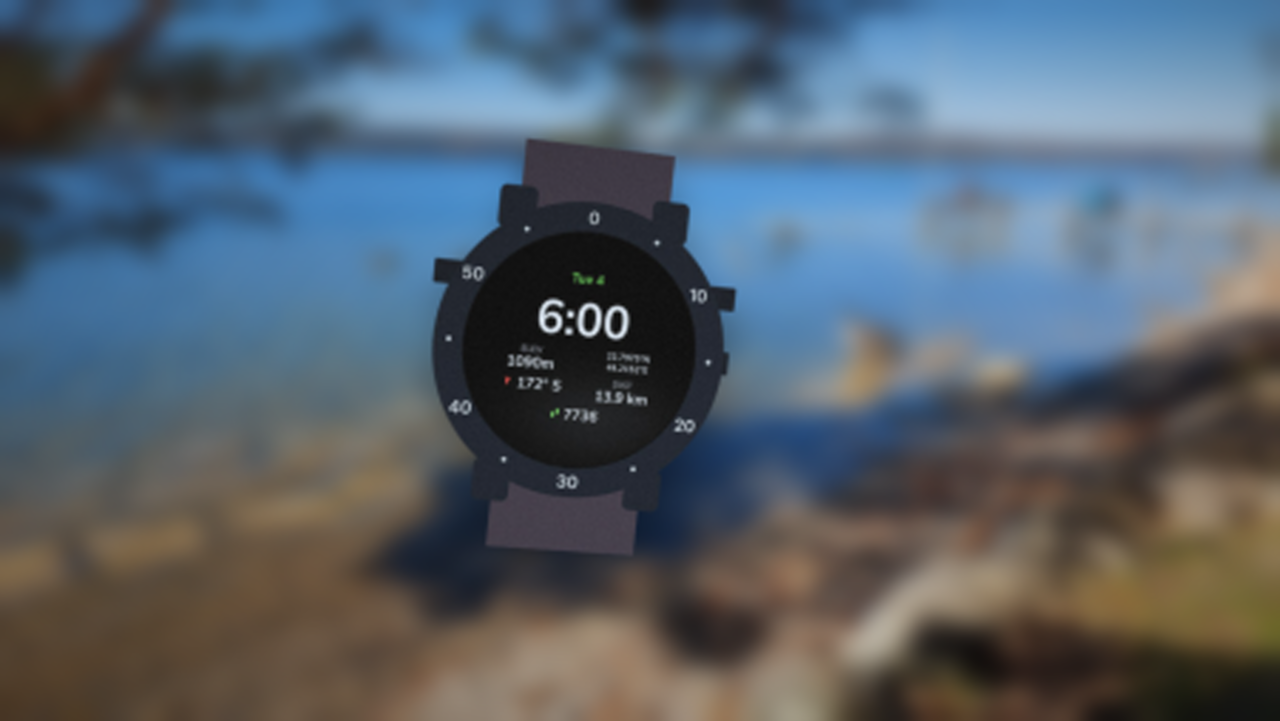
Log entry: 6,00
